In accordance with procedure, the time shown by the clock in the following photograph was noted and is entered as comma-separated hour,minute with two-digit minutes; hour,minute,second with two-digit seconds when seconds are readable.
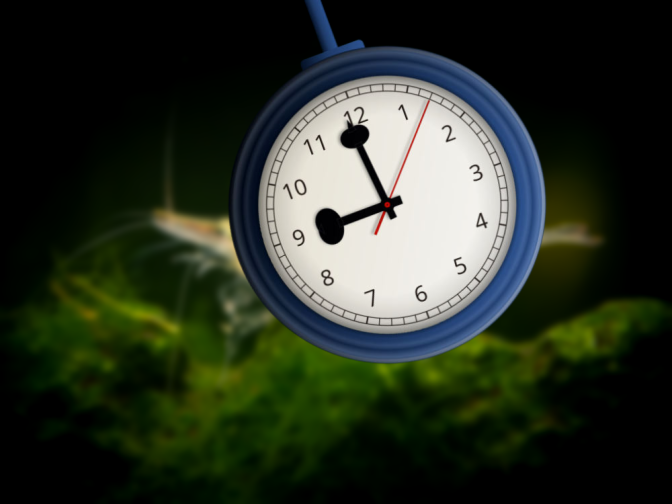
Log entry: 8,59,07
